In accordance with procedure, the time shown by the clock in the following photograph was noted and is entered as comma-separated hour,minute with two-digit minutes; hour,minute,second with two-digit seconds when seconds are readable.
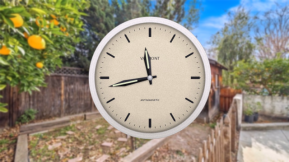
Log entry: 11,43
